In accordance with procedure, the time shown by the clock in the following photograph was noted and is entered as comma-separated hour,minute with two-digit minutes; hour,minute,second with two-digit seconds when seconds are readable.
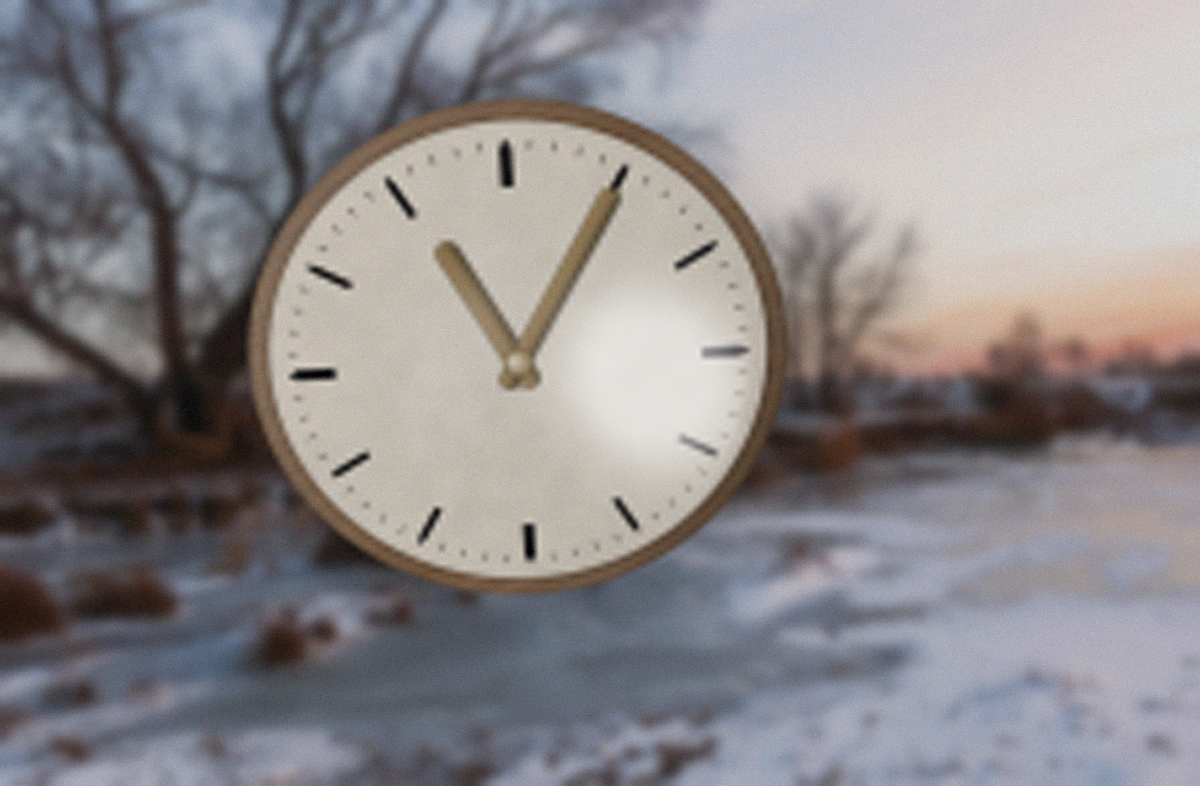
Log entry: 11,05
